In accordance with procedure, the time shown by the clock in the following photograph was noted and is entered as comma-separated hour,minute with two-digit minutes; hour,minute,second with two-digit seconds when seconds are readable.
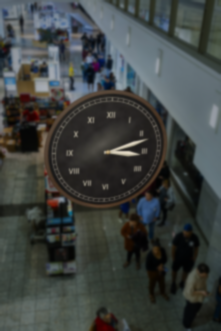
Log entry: 3,12
